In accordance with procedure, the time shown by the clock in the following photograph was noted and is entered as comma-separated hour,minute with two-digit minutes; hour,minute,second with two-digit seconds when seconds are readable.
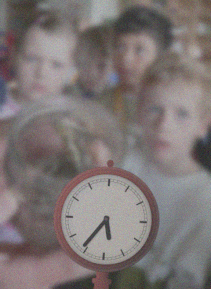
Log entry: 5,36
